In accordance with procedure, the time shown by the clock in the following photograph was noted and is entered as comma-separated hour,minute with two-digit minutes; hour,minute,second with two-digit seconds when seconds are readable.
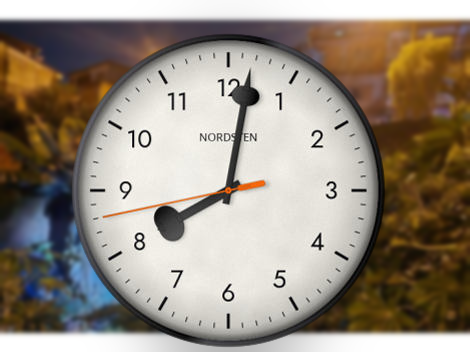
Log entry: 8,01,43
